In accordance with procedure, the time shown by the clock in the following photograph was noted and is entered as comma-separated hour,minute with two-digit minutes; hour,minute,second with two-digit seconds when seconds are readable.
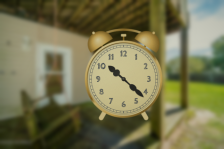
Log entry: 10,22
